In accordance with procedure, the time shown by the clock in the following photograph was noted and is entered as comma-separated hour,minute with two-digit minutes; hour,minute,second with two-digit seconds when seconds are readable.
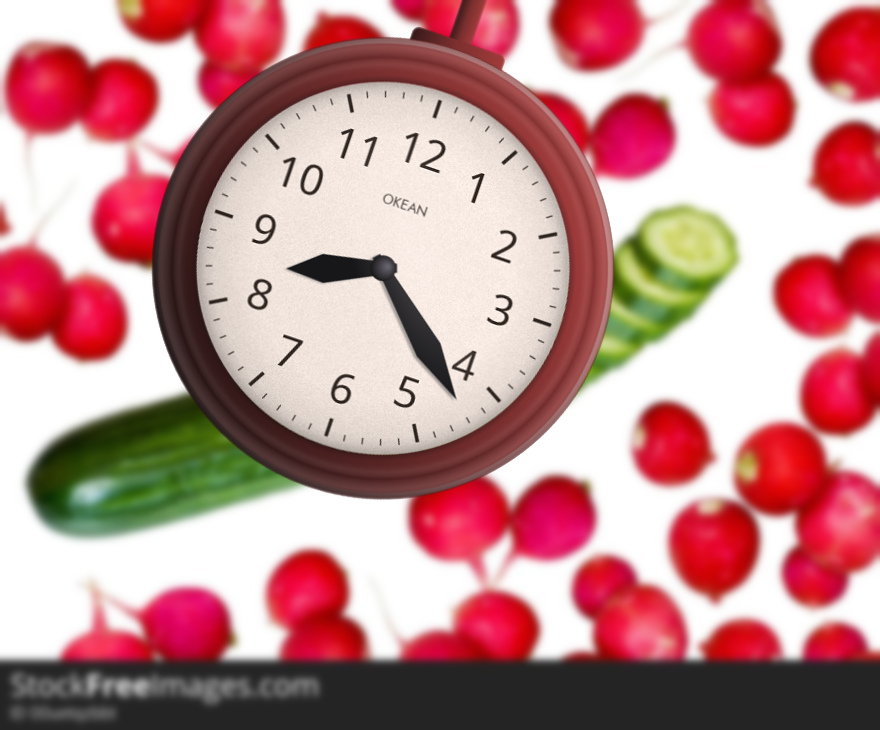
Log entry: 8,22
